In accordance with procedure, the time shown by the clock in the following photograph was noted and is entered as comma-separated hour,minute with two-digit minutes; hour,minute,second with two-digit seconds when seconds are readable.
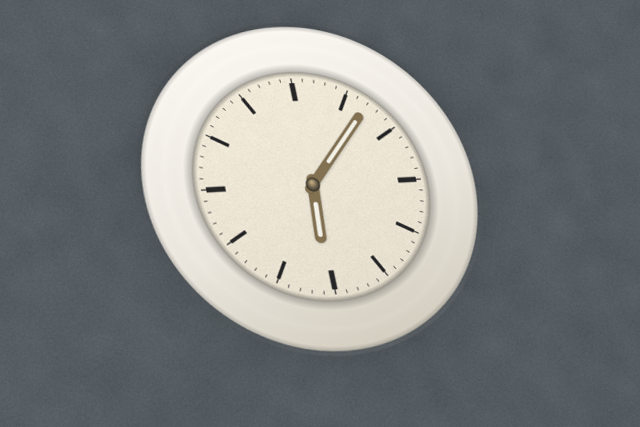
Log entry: 6,07
